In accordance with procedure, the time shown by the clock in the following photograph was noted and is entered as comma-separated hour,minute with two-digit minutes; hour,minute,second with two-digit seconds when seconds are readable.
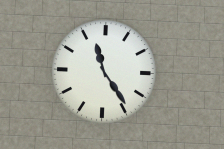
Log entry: 11,24
